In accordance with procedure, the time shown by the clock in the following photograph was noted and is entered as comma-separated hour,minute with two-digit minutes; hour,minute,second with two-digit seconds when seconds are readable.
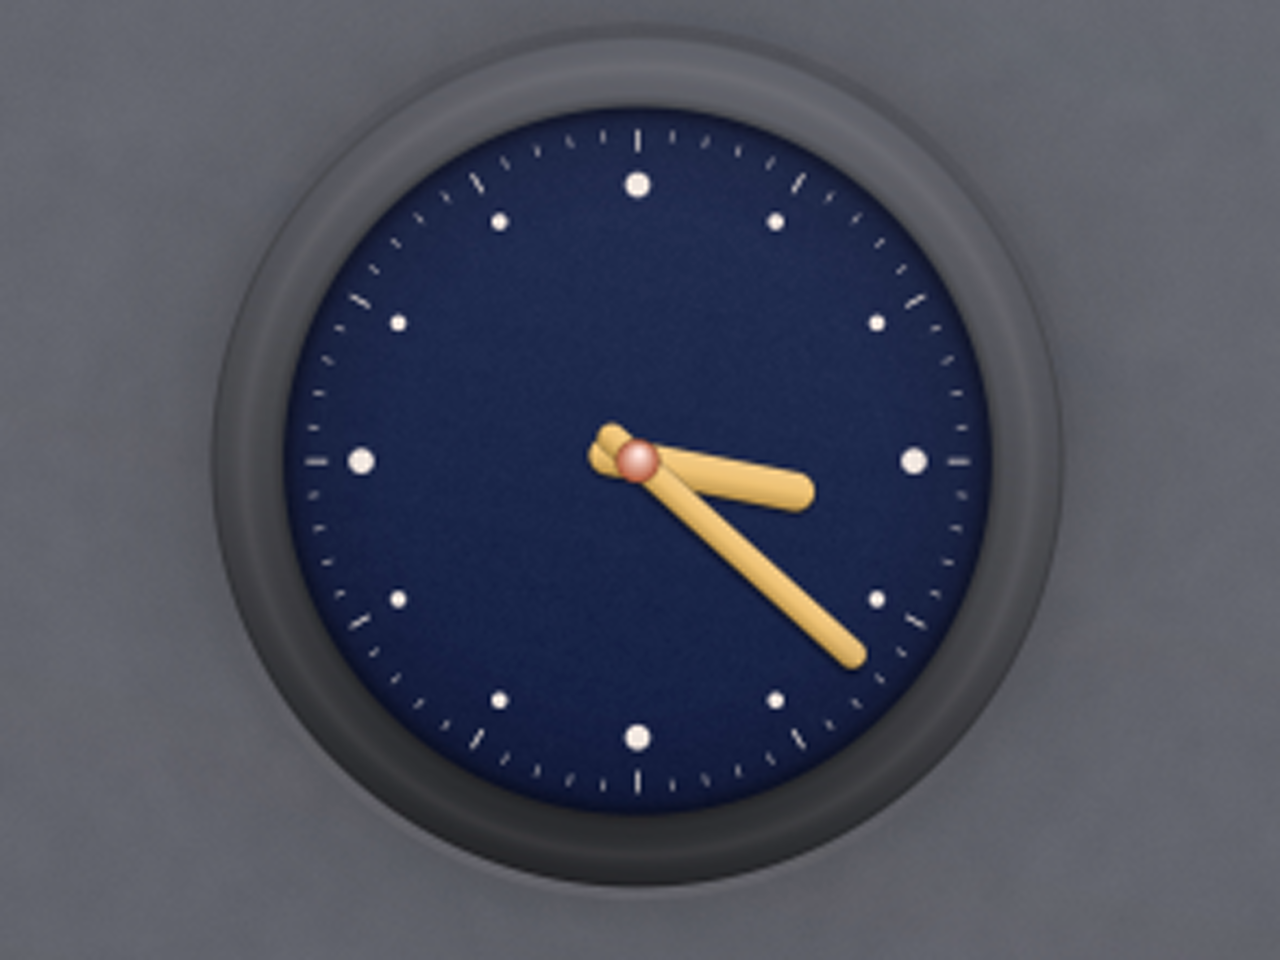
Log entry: 3,22
